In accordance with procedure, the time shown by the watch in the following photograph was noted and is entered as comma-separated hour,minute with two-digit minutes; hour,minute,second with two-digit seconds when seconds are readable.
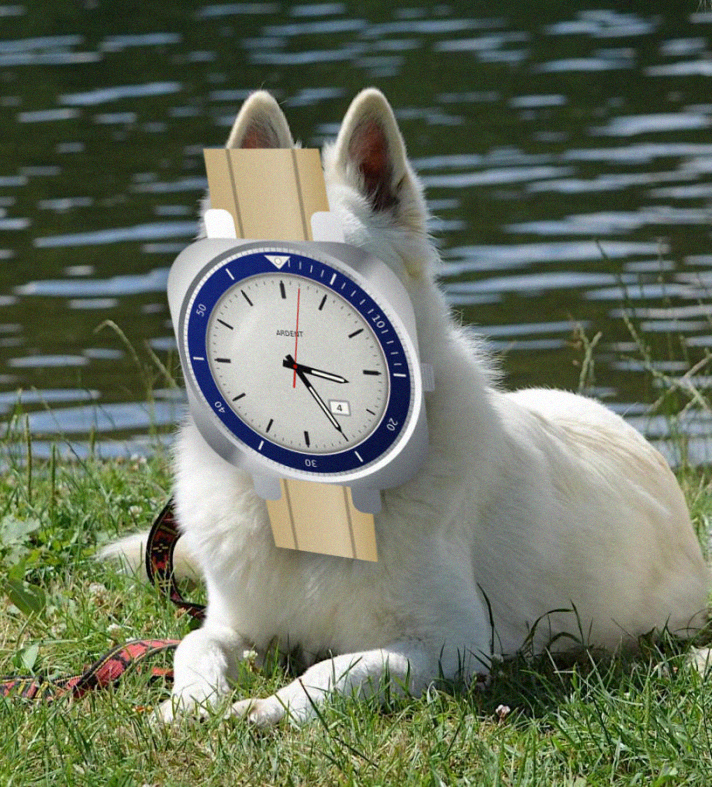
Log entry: 3,25,02
